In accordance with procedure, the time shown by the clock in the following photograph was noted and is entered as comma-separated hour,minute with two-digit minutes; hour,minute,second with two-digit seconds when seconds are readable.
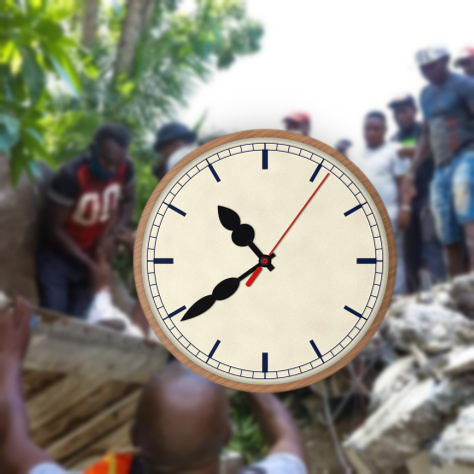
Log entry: 10,39,06
